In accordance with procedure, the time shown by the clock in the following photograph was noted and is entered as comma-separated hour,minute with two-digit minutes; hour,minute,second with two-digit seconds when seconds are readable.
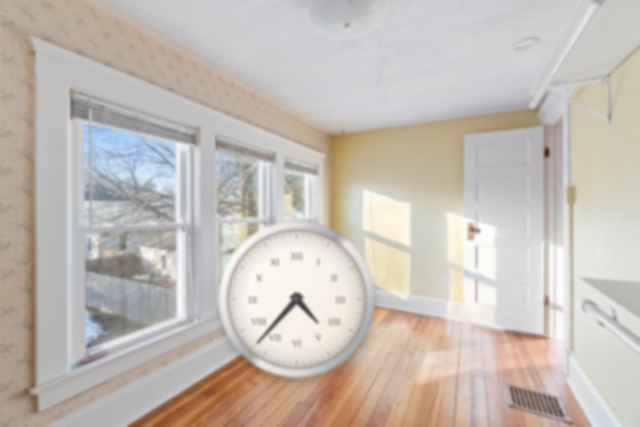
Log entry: 4,37
